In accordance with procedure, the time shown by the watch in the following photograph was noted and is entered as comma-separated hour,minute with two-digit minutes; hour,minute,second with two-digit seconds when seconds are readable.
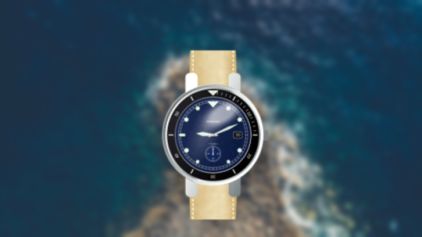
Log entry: 9,11
